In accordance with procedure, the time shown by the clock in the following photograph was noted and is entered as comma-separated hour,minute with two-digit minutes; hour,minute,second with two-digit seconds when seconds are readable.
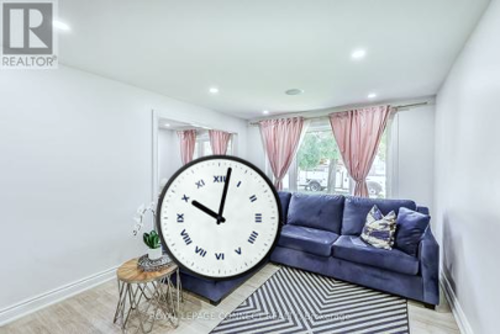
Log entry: 10,02
